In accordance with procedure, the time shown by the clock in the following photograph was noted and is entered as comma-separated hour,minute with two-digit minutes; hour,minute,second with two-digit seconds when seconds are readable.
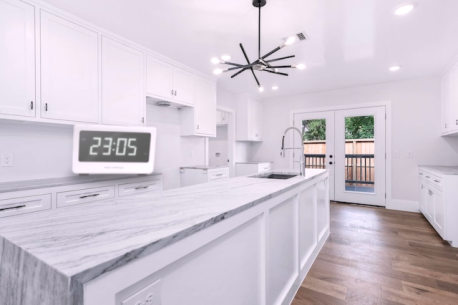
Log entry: 23,05
